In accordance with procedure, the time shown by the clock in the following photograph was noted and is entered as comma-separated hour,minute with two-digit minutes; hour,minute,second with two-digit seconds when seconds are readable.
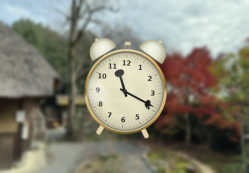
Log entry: 11,19
